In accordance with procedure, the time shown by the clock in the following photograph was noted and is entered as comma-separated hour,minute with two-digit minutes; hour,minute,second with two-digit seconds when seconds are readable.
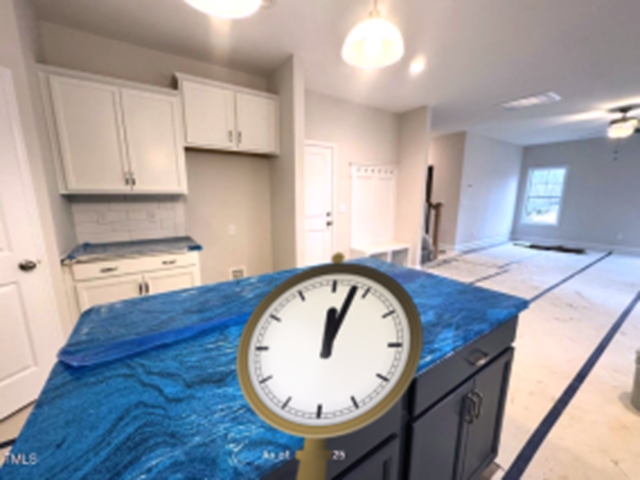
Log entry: 12,03
